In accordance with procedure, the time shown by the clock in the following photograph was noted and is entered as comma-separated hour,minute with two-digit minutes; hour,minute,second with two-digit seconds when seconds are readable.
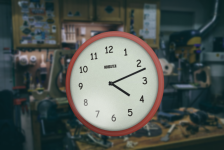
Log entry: 4,12
